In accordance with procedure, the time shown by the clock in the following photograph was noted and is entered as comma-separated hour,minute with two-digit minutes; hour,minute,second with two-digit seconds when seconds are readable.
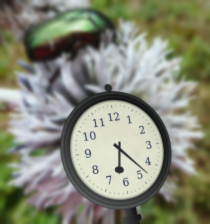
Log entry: 6,23
